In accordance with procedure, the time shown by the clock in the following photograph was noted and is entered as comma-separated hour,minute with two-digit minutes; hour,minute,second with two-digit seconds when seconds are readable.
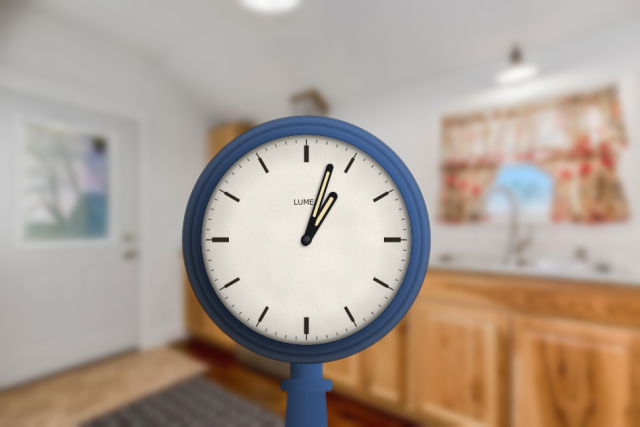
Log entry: 1,03
